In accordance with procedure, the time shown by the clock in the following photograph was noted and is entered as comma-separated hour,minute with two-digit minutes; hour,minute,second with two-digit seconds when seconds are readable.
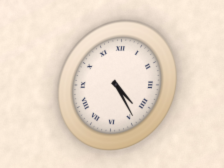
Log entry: 4,24
